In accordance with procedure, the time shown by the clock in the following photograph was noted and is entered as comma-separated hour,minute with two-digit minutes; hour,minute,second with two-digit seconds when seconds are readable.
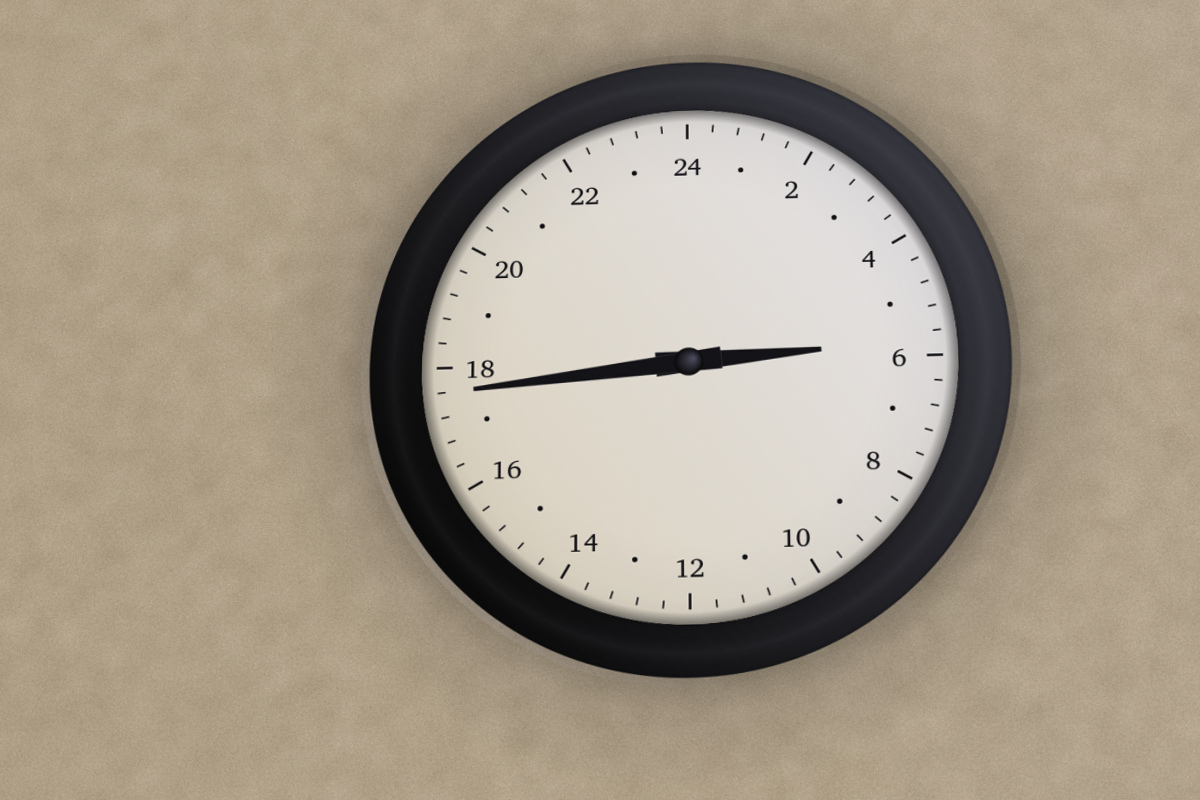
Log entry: 5,44
